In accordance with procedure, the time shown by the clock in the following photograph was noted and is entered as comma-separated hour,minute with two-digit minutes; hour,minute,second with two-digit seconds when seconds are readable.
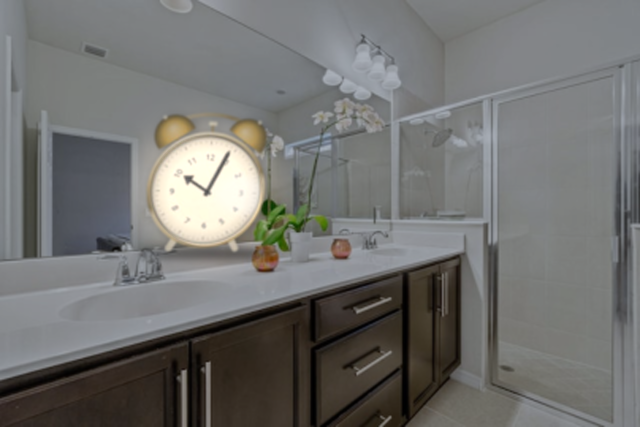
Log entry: 10,04
